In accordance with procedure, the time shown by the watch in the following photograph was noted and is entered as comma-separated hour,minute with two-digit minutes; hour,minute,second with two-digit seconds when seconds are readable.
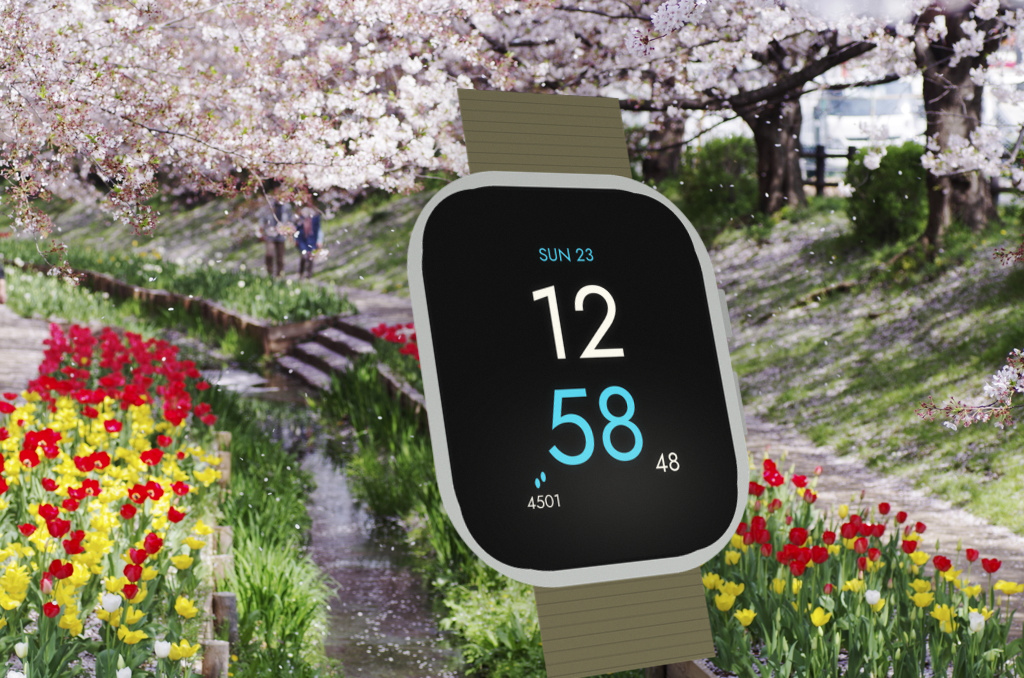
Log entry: 12,58,48
